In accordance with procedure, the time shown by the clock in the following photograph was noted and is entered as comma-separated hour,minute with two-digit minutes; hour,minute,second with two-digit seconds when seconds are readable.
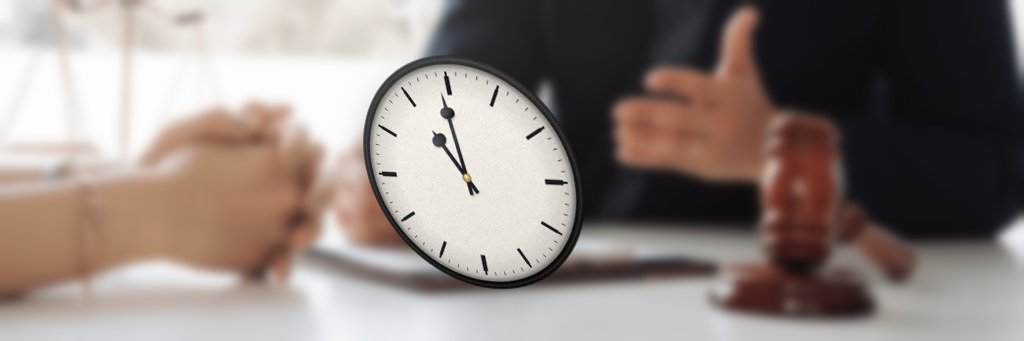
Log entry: 10,59
